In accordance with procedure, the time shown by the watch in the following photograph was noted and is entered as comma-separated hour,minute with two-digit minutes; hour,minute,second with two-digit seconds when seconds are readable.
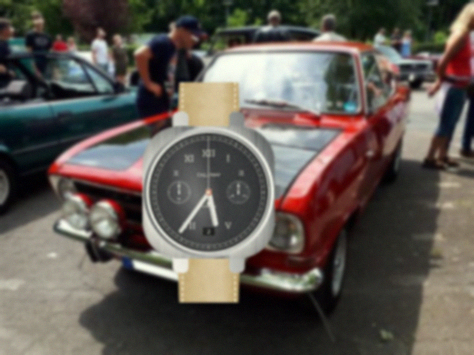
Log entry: 5,36
